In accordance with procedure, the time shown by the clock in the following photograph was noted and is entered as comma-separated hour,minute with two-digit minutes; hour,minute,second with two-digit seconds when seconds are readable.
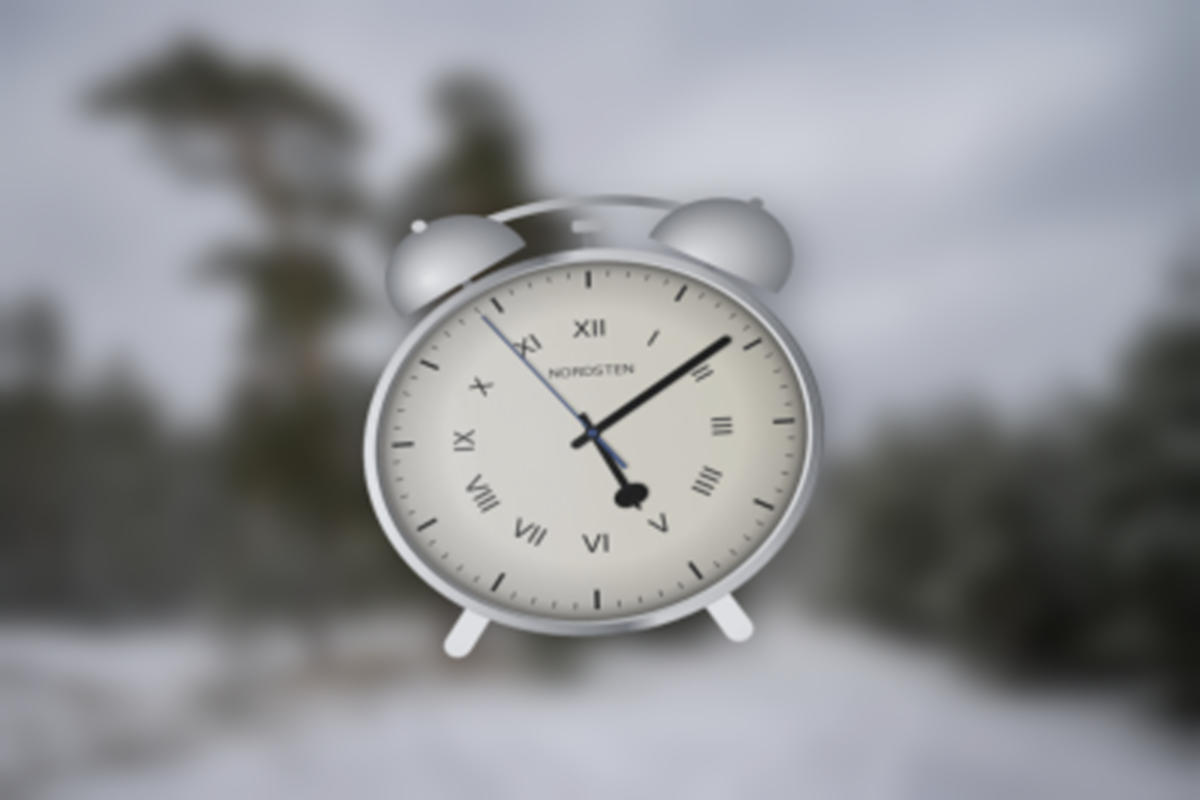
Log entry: 5,08,54
